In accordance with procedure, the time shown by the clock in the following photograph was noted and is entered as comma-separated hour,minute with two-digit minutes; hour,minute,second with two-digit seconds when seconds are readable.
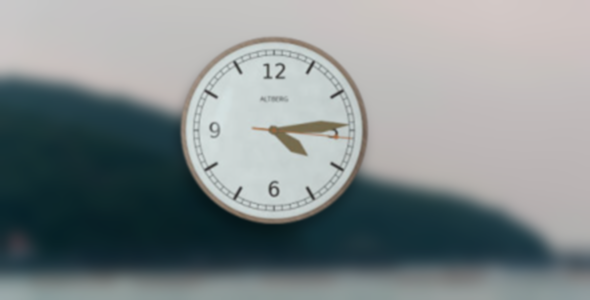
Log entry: 4,14,16
